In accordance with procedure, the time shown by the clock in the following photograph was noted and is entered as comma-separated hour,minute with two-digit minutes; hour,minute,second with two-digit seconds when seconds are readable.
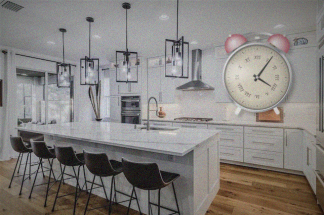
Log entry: 4,06
